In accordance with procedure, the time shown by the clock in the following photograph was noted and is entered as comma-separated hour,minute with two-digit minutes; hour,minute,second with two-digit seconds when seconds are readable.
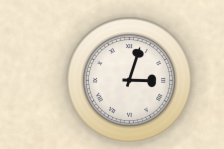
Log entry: 3,03
